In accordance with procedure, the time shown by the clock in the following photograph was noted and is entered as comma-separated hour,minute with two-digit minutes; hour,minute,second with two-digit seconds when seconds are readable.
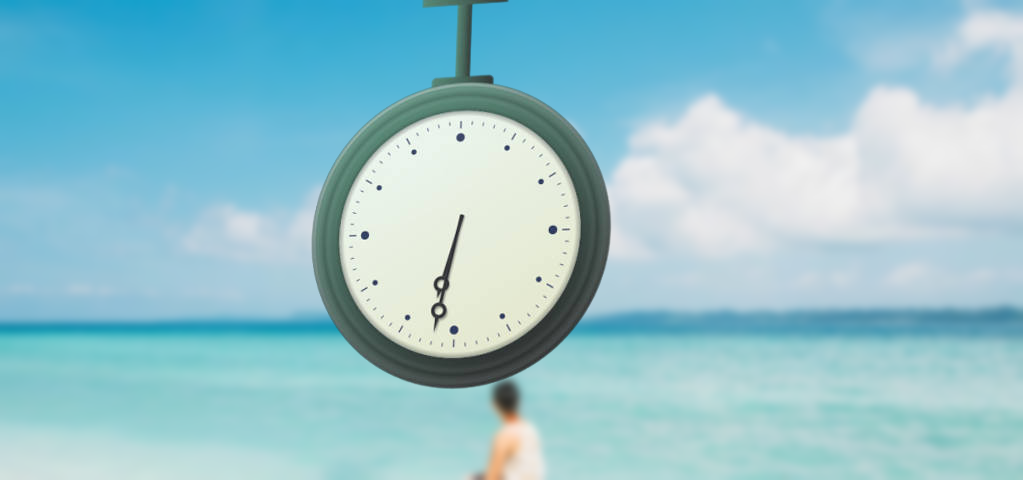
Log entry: 6,32
